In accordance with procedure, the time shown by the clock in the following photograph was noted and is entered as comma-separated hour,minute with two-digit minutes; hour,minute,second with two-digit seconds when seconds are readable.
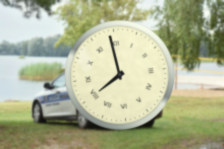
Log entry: 7,59
